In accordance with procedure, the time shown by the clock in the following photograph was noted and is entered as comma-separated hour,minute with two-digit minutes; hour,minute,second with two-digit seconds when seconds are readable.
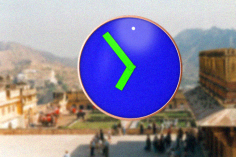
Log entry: 6,53
